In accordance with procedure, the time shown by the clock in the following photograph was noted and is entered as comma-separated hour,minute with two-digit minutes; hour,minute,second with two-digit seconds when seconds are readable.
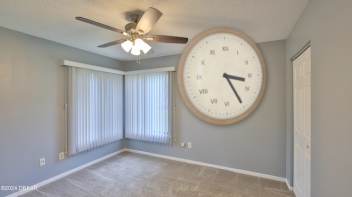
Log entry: 3,25
